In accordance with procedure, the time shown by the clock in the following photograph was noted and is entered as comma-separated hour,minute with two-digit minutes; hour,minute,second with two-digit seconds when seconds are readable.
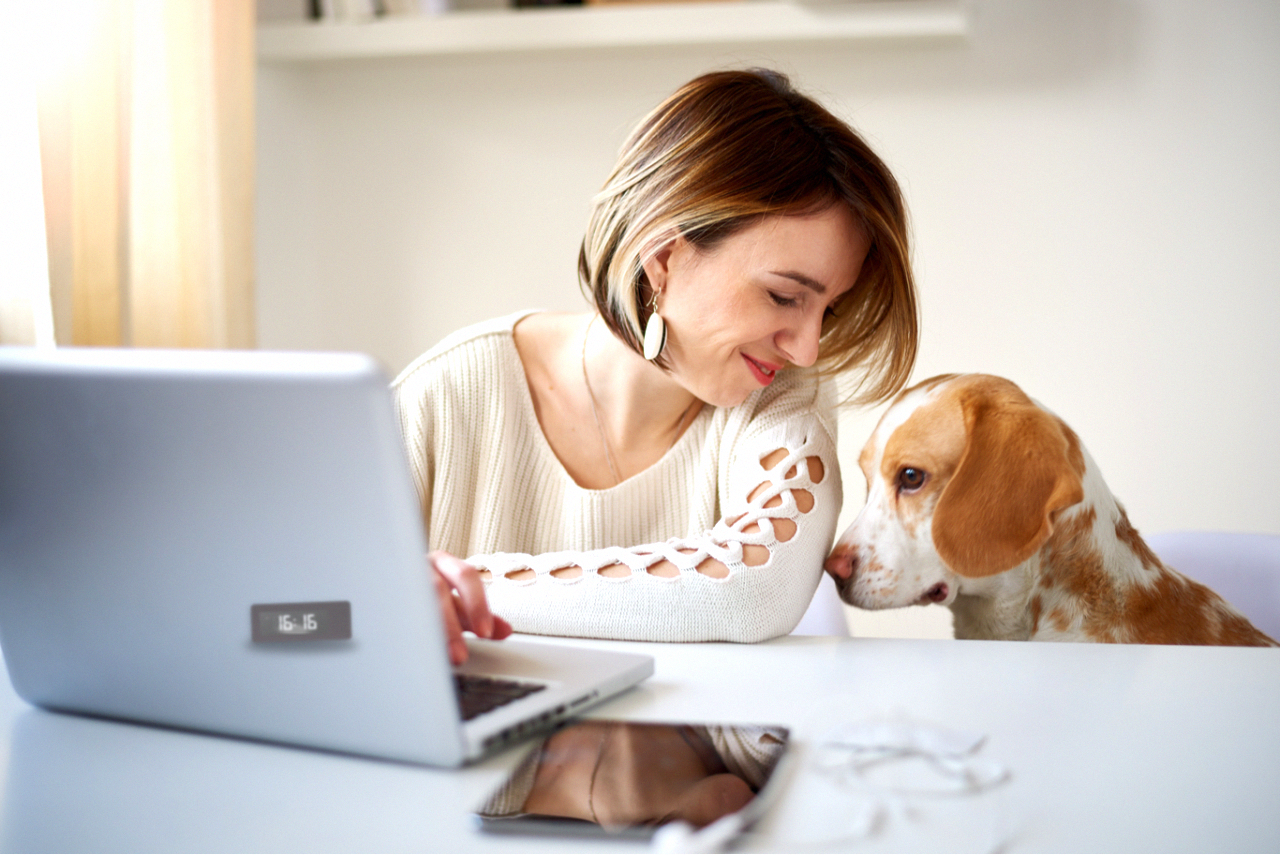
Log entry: 16,16
